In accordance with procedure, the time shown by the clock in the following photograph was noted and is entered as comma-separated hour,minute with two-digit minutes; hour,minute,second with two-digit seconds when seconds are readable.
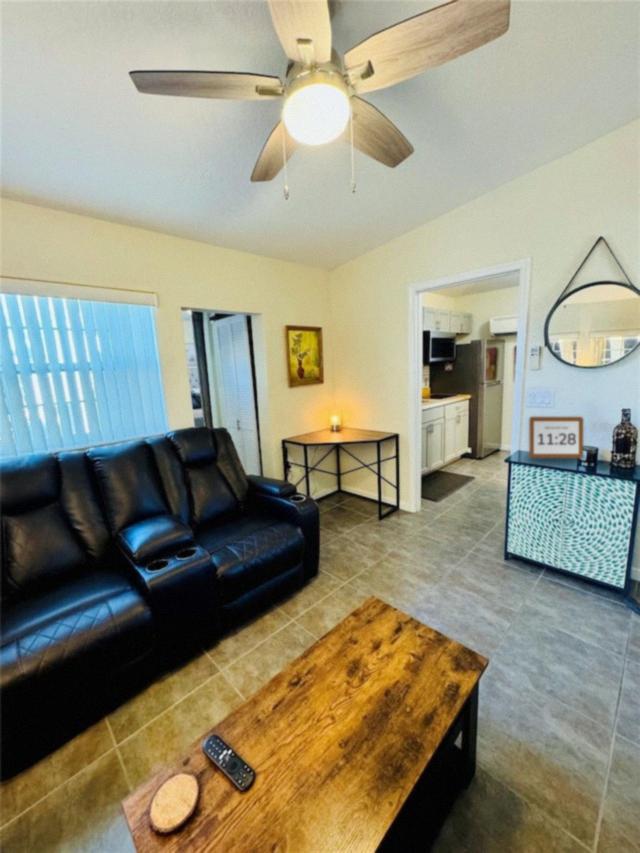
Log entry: 11,28
